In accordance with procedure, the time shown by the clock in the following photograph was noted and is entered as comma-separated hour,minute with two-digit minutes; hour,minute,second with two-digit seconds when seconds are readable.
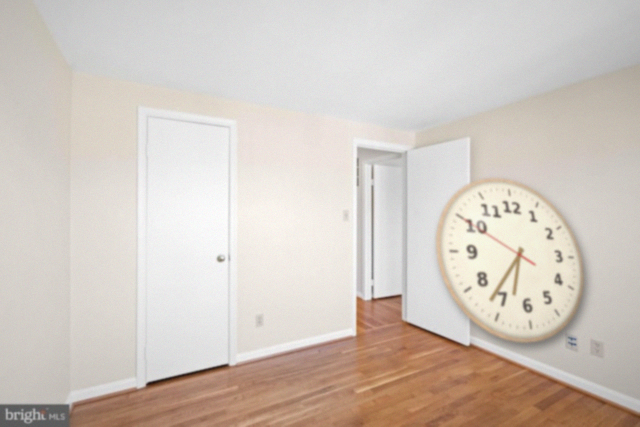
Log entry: 6,36,50
